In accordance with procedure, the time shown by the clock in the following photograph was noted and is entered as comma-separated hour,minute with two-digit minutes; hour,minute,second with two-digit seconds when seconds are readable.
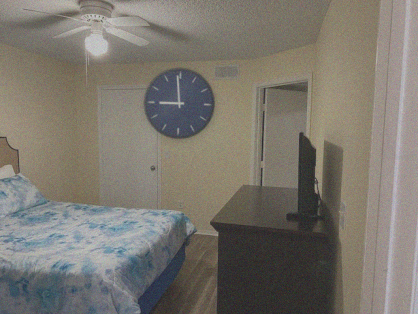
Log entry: 8,59
